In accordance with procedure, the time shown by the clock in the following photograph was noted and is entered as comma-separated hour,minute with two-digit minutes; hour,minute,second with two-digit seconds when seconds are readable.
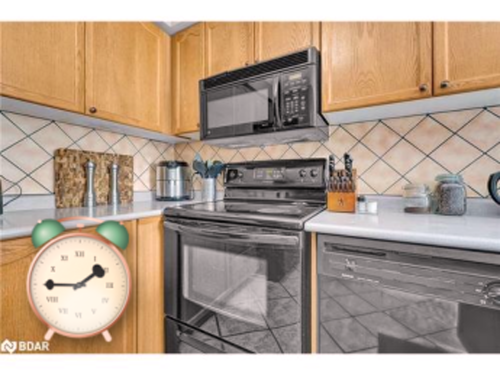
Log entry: 1,45
